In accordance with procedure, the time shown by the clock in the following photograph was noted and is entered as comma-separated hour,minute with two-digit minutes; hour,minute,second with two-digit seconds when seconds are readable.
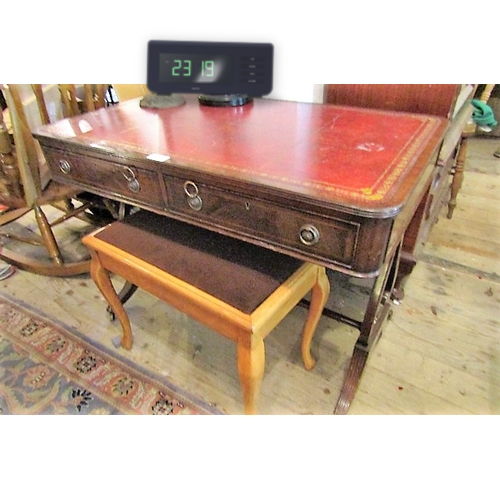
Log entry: 23,19
